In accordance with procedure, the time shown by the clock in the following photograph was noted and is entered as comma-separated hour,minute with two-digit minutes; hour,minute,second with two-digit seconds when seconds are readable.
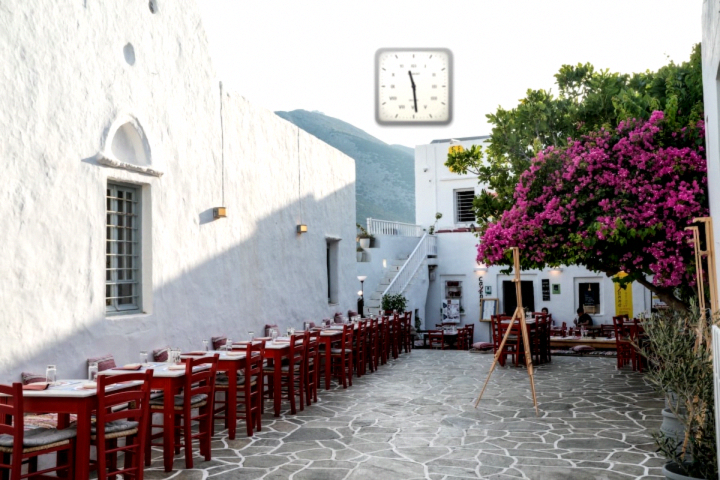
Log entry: 11,29
